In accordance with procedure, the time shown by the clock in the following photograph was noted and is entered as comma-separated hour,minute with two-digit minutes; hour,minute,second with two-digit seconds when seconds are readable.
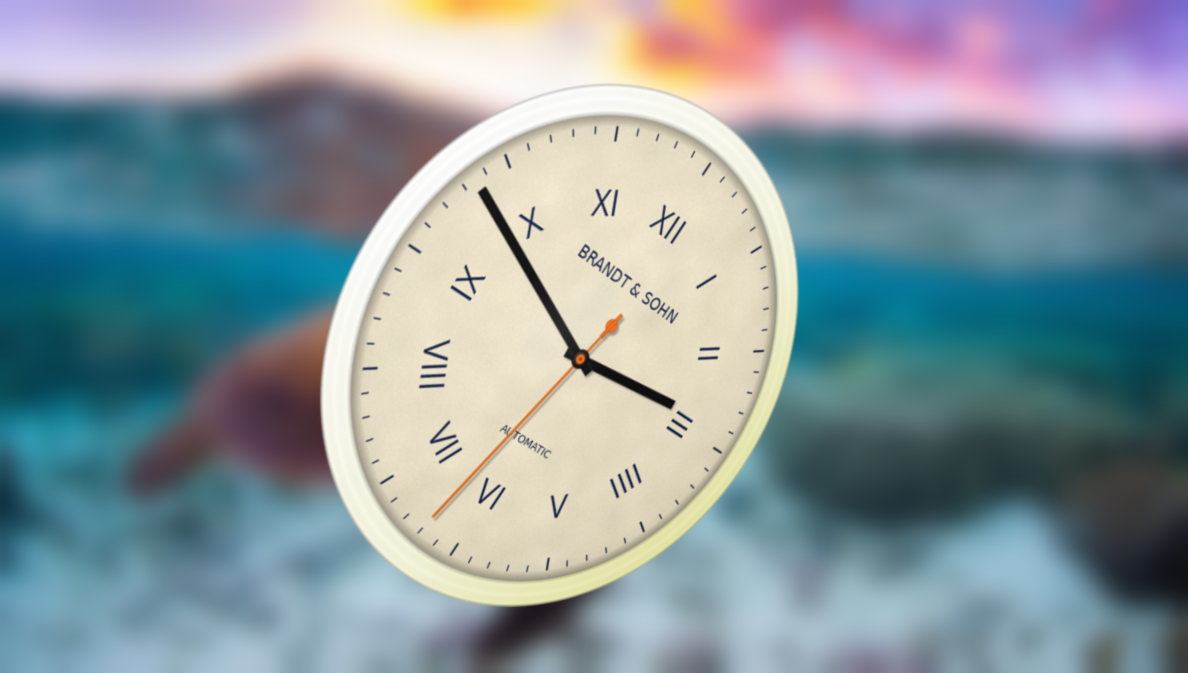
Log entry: 2,48,32
